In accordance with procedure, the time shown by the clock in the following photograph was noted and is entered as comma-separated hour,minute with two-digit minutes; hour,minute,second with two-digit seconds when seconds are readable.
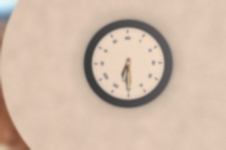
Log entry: 6,30
